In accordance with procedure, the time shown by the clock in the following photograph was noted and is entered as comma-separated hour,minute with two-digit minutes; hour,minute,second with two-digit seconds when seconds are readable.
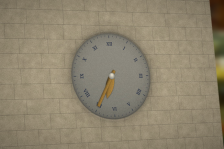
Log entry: 6,35
